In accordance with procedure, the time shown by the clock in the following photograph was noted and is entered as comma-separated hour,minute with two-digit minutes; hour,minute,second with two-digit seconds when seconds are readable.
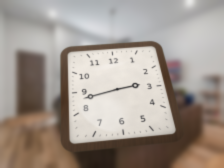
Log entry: 2,43
